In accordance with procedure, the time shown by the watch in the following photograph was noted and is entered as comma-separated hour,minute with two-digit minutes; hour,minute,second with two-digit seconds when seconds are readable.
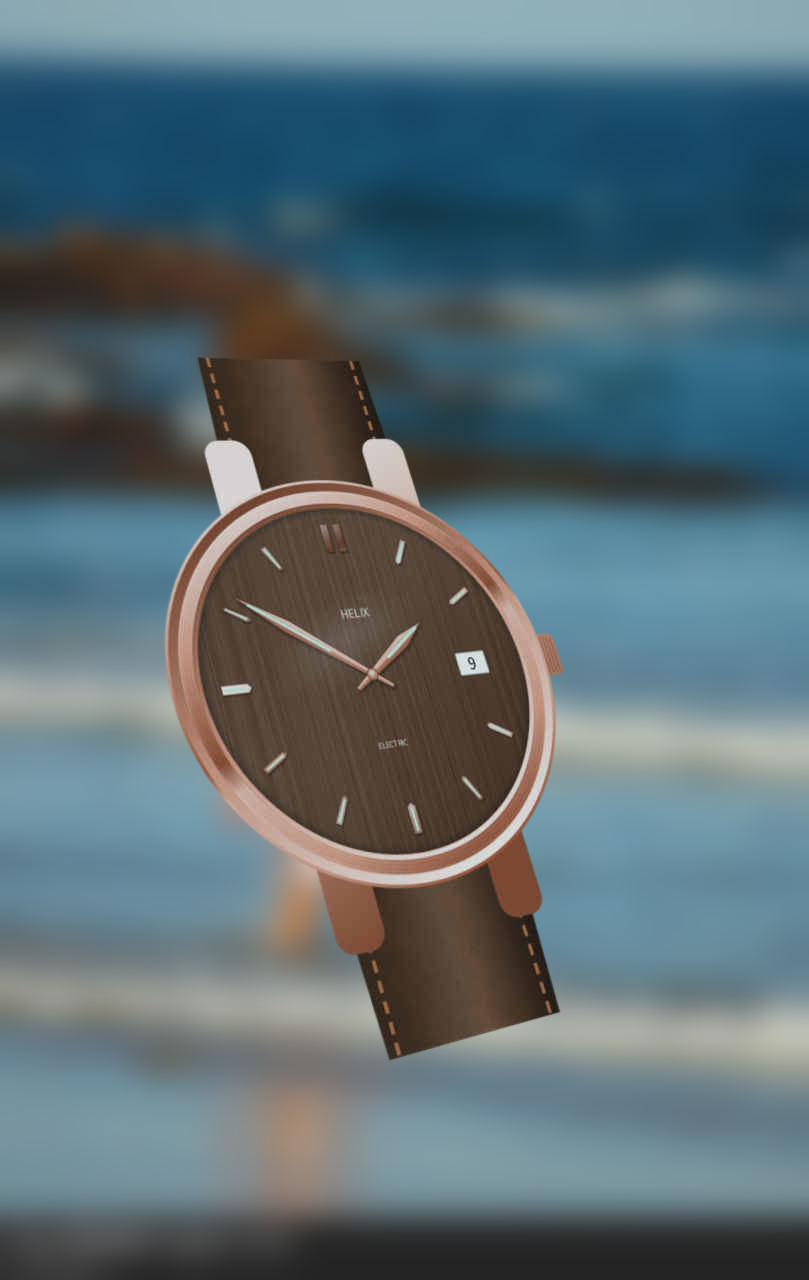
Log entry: 1,51
